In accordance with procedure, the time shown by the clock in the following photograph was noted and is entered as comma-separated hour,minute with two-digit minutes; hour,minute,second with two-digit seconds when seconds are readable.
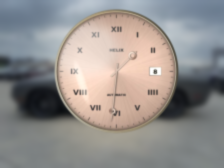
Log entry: 1,31
